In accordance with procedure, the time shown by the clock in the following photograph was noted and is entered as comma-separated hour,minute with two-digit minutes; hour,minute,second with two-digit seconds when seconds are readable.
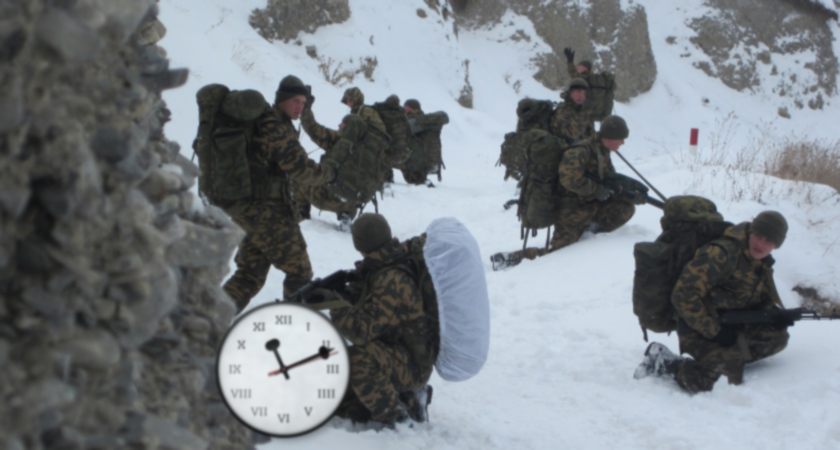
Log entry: 11,11,12
